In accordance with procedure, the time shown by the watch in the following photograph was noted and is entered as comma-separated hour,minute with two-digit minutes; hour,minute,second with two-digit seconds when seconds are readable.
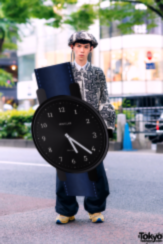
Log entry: 5,22
